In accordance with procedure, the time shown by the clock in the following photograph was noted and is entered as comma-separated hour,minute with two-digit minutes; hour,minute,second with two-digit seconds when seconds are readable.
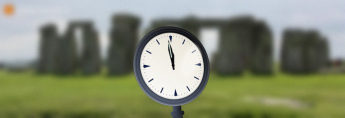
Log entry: 11,59
